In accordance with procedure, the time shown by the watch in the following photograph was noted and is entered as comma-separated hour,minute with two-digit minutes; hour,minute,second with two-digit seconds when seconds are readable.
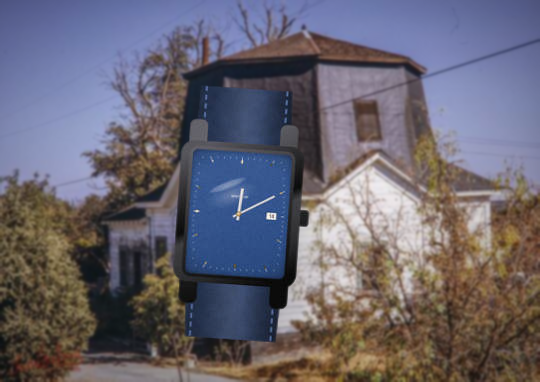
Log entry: 12,10
